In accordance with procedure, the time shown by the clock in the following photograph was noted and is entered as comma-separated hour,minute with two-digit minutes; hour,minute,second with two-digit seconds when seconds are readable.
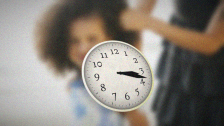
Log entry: 3,18
